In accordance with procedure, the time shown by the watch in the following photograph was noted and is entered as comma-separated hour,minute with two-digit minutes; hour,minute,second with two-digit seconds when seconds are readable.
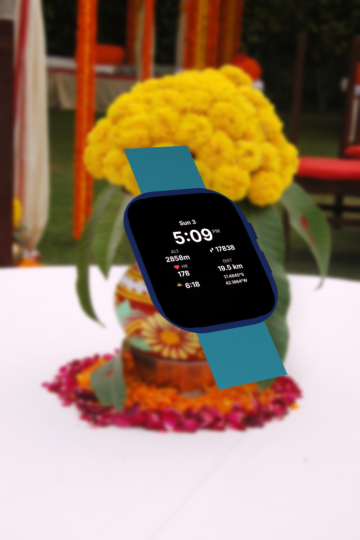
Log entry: 5,09
